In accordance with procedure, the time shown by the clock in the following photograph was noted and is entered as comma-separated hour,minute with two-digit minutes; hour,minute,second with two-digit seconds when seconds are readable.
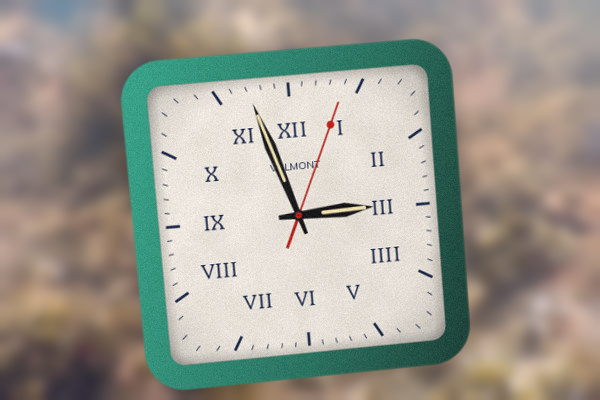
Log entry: 2,57,04
